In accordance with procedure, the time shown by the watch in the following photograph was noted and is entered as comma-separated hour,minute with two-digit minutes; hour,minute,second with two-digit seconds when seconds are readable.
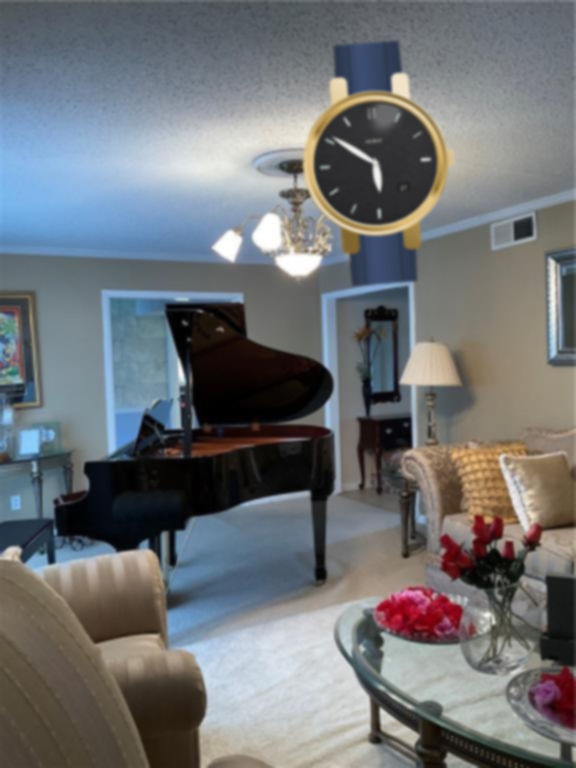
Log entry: 5,51
